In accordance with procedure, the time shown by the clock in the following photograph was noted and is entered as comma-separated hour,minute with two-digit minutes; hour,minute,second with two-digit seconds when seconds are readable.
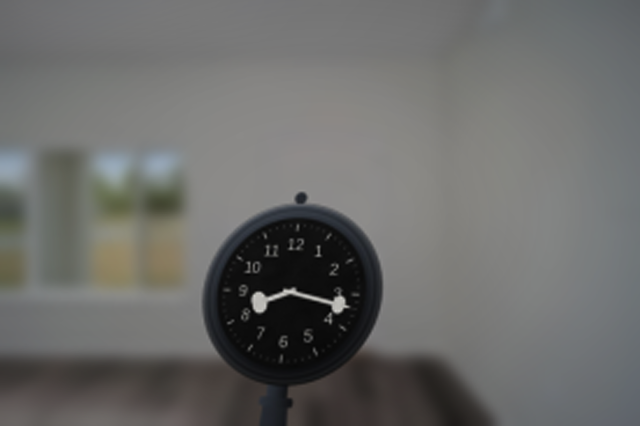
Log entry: 8,17
